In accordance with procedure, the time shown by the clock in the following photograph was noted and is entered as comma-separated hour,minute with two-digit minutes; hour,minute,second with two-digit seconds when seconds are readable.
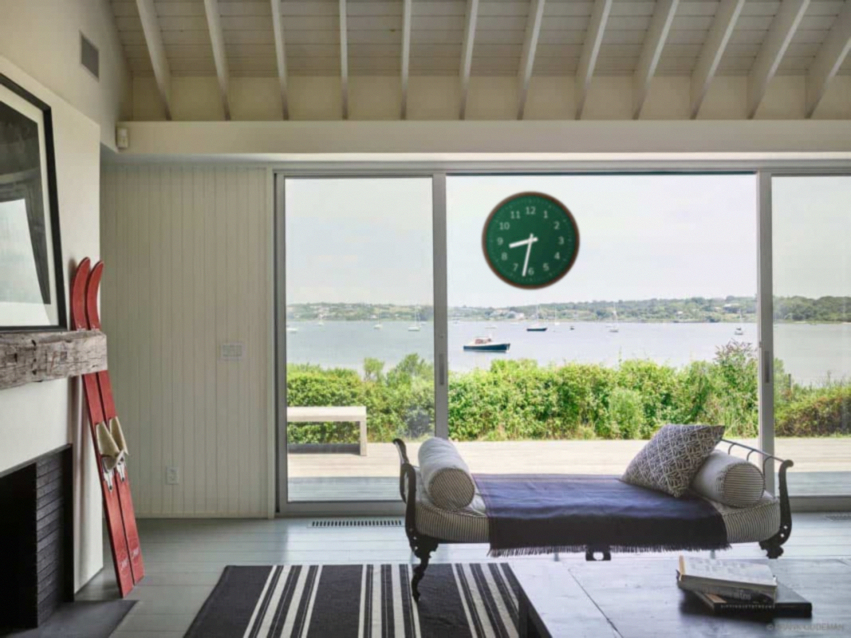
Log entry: 8,32
